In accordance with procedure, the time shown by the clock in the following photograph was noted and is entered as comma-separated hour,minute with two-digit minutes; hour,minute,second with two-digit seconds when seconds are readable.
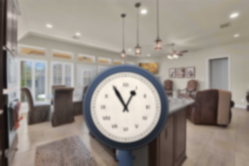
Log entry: 12,55
